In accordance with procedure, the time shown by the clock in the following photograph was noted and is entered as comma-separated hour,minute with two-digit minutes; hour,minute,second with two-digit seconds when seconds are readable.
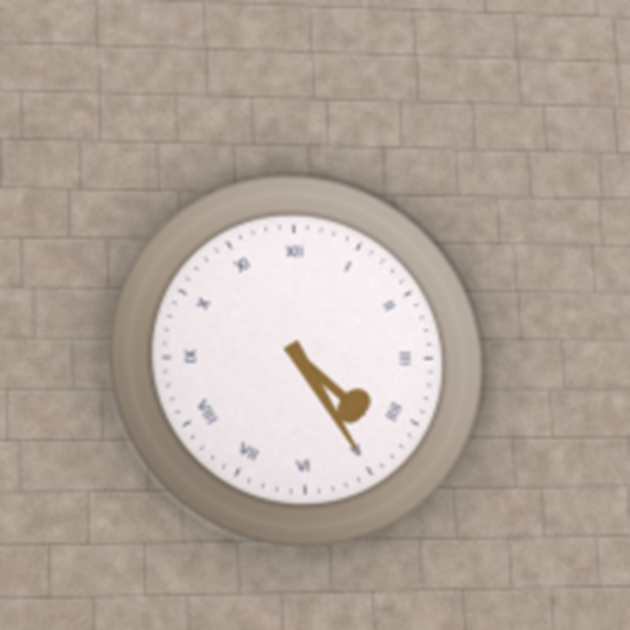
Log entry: 4,25
